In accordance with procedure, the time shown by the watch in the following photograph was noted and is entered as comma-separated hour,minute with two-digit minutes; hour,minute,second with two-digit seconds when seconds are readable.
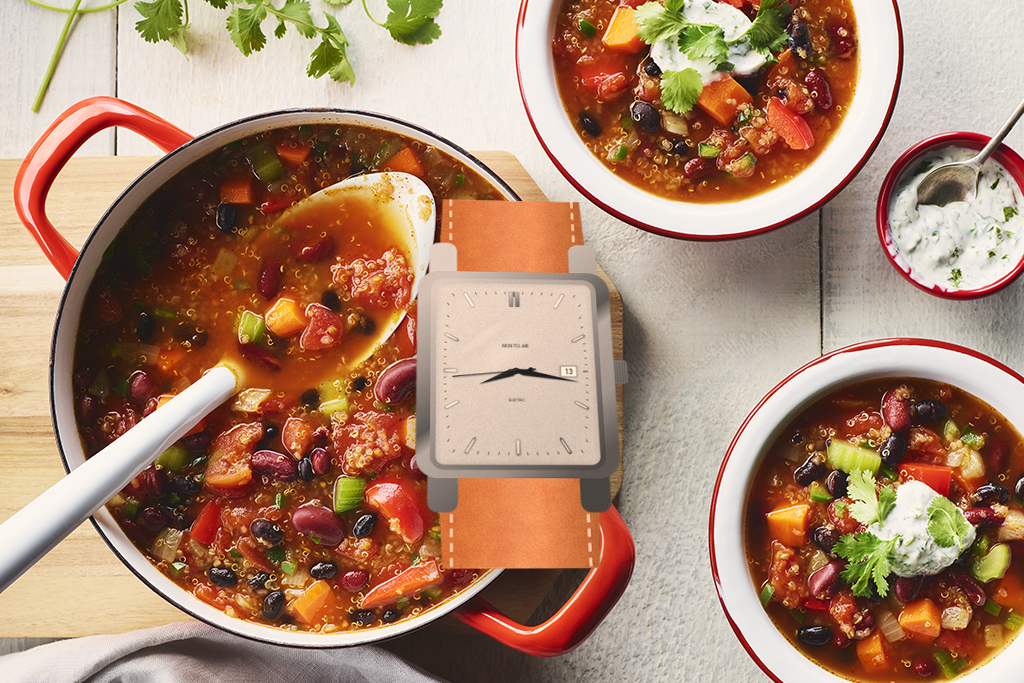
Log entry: 8,16,44
